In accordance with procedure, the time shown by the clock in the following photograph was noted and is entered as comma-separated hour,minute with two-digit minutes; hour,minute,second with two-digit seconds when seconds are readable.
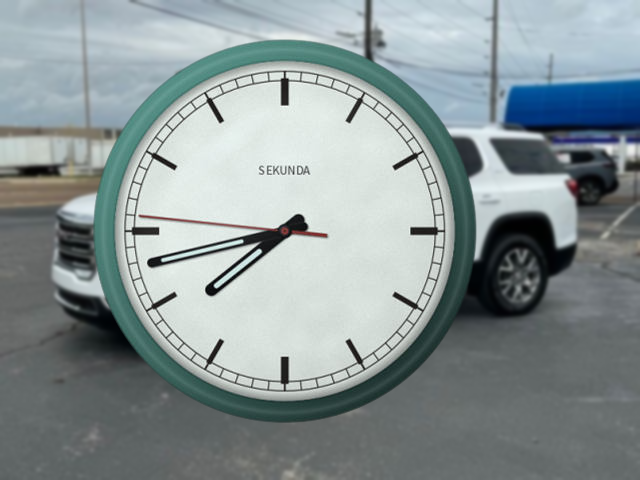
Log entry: 7,42,46
